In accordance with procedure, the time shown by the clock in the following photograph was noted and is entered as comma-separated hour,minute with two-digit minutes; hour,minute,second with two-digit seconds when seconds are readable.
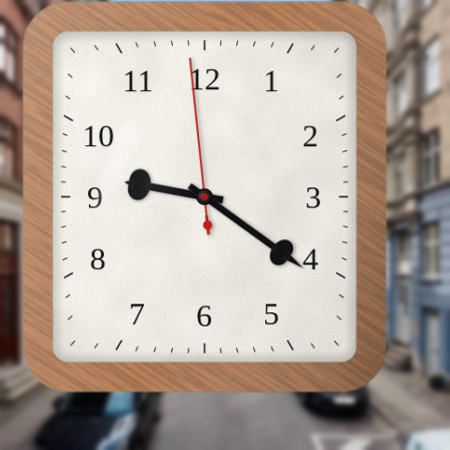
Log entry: 9,20,59
